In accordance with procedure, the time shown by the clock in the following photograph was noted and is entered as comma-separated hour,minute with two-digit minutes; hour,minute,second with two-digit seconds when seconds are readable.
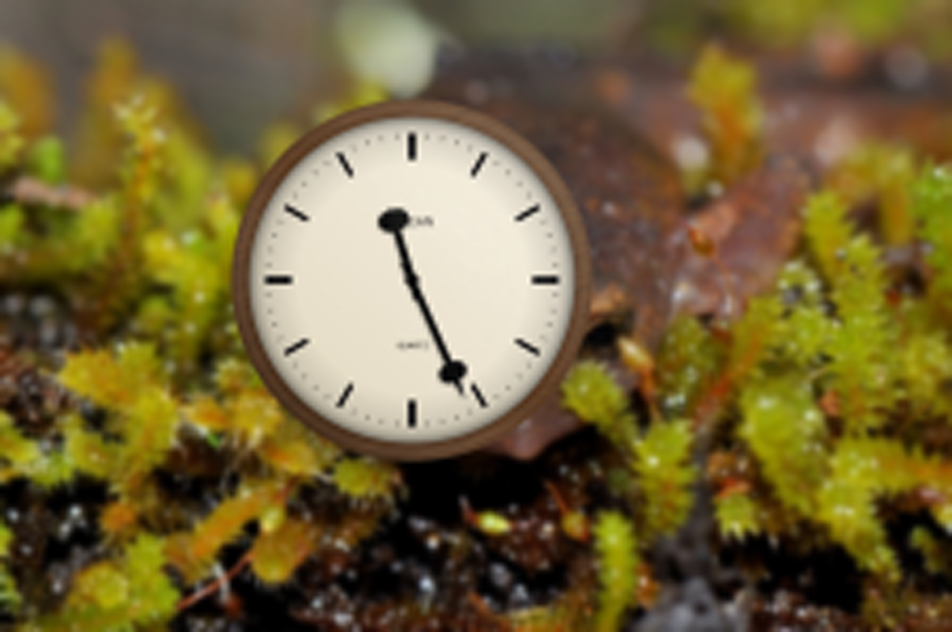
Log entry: 11,26
